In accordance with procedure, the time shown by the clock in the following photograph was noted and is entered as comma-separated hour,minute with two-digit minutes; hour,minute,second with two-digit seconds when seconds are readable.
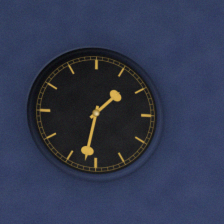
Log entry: 1,32
